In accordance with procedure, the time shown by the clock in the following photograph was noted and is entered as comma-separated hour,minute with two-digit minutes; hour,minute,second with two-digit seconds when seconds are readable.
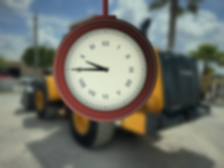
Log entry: 9,45
